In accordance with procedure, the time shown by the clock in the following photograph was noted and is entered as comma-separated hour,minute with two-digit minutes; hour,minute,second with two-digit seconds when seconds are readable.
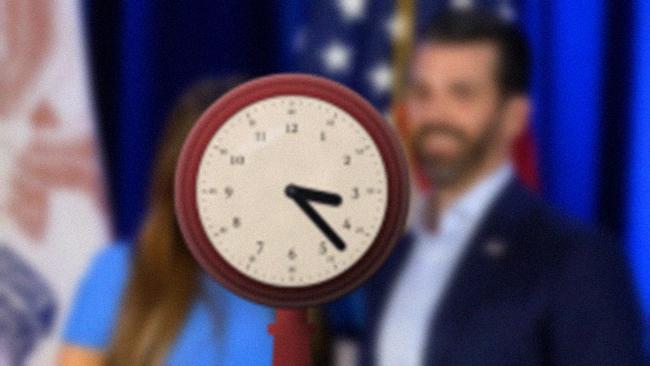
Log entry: 3,23
